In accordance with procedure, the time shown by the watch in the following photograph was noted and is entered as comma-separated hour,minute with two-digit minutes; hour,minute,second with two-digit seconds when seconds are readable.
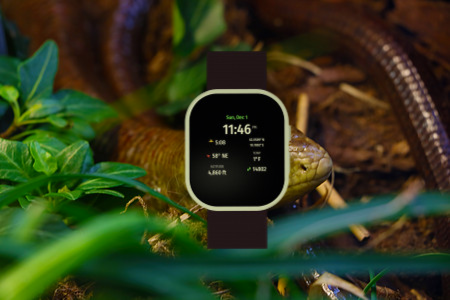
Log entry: 11,46
